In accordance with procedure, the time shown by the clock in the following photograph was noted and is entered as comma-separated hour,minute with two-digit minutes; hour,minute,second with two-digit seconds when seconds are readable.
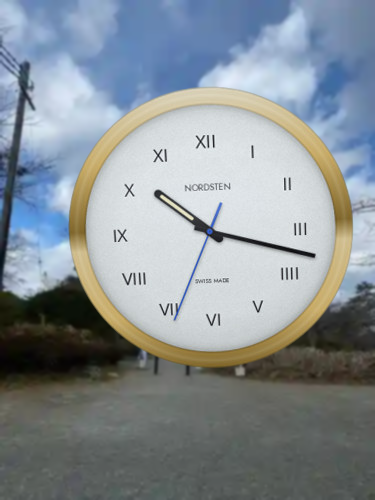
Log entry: 10,17,34
